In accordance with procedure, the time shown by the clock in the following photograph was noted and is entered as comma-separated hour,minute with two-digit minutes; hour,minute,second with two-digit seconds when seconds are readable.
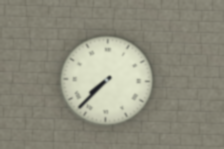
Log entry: 7,37
